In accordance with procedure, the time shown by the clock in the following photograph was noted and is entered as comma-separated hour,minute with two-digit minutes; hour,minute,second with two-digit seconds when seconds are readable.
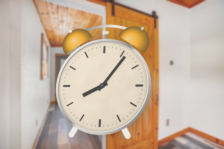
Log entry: 8,06
